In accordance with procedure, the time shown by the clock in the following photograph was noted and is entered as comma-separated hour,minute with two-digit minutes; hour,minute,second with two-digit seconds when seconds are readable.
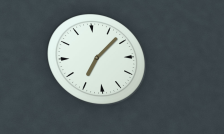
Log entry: 7,08
